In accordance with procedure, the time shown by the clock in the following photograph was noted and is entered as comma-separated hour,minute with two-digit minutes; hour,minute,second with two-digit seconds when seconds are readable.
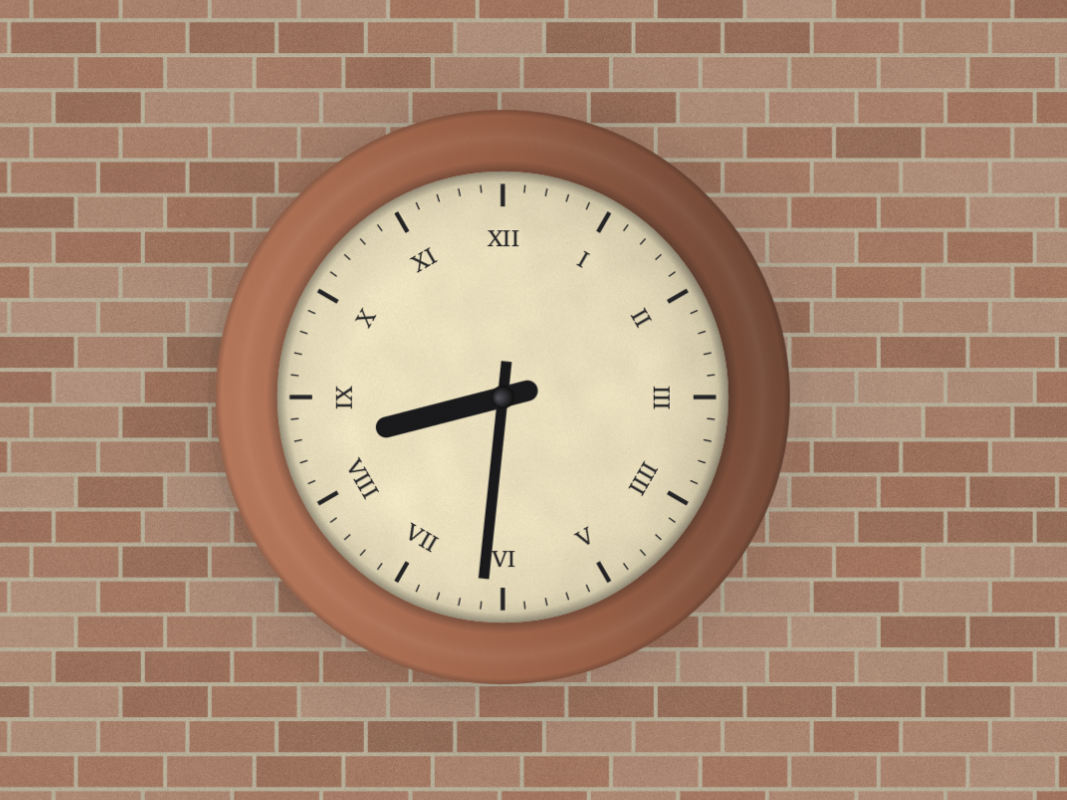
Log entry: 8,31
